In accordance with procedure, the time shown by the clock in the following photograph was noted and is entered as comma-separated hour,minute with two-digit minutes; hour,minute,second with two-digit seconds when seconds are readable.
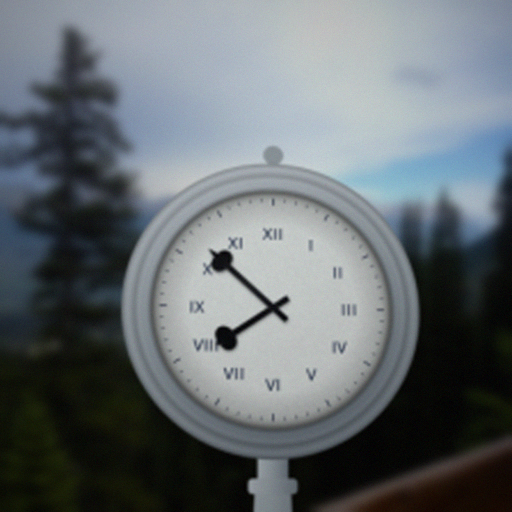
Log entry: 7,52
